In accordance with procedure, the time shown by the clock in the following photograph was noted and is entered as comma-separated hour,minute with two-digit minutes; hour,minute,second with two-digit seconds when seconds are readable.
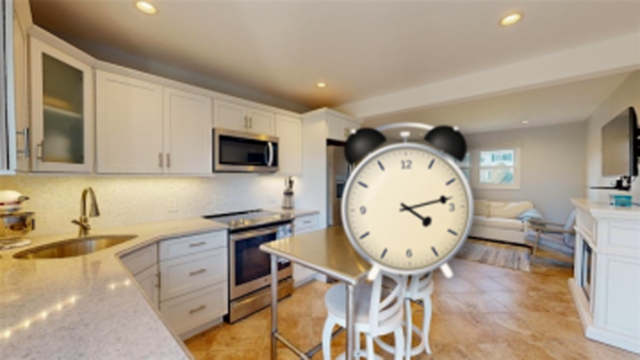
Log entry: 4,13
